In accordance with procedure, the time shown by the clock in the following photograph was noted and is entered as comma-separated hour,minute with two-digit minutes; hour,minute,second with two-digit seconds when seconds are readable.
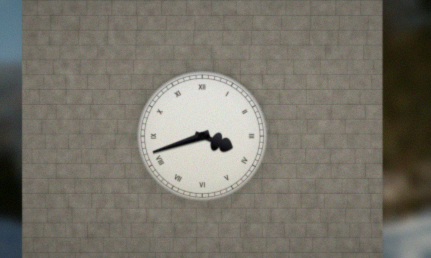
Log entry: 3,42
